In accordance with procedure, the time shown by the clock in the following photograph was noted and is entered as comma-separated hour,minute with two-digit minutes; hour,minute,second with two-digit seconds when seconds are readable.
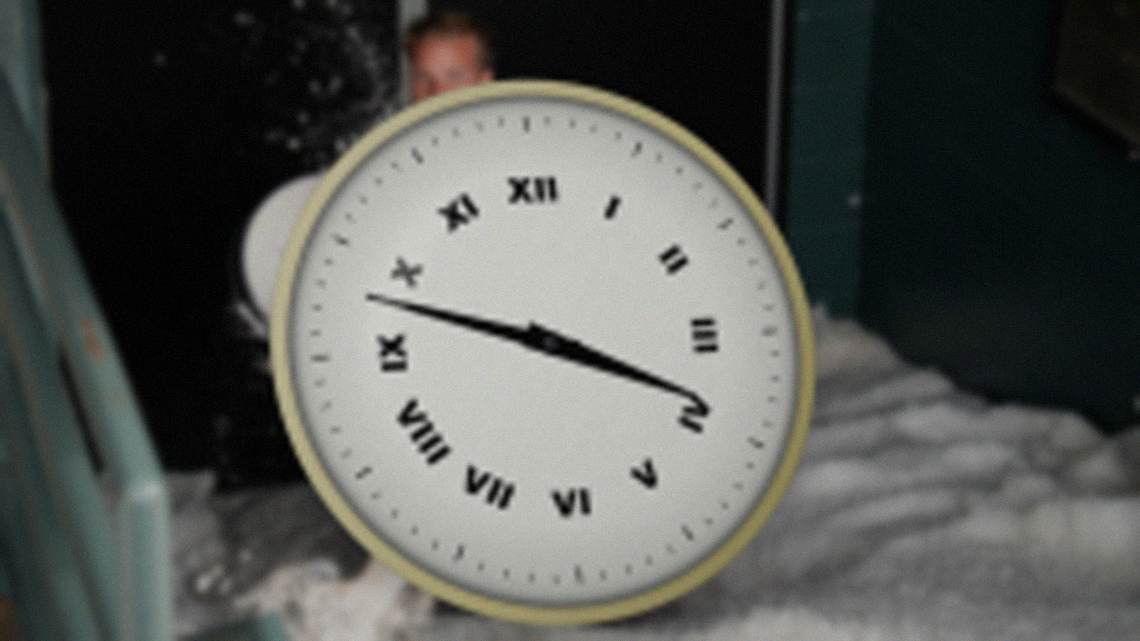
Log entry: 3,48
